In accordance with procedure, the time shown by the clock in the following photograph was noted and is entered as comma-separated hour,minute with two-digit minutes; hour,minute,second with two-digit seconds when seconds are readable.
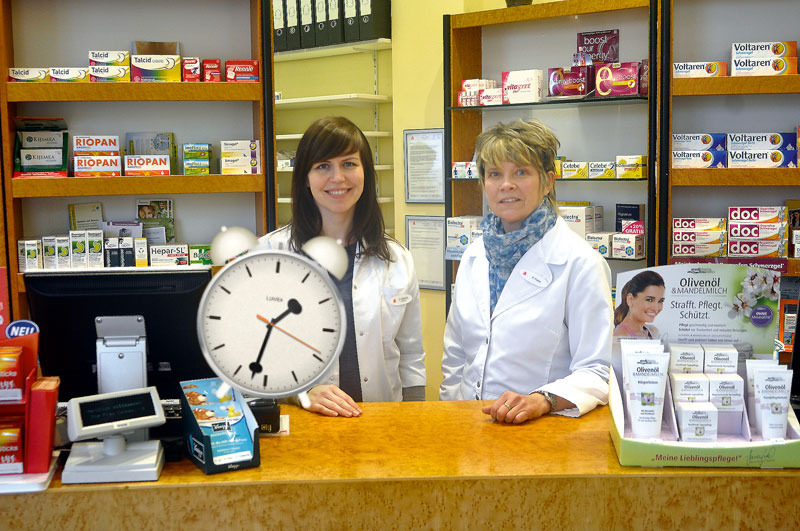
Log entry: 1,32,19
